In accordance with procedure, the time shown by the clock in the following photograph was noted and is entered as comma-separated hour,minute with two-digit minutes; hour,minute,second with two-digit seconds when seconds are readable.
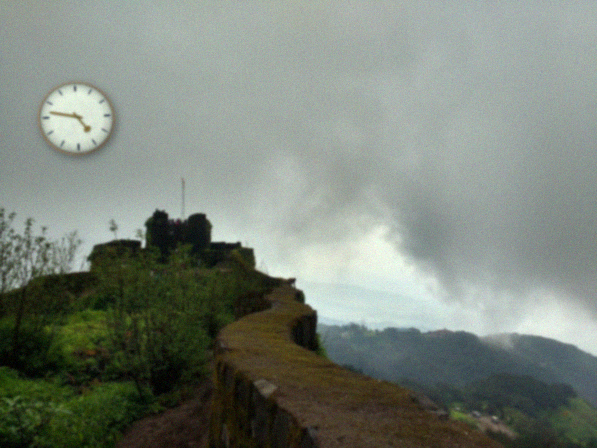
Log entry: 4,47
